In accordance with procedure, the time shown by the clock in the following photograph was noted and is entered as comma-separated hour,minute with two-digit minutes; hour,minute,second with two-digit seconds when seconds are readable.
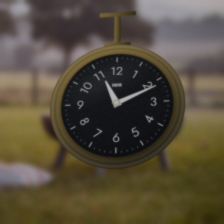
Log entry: 11,11
